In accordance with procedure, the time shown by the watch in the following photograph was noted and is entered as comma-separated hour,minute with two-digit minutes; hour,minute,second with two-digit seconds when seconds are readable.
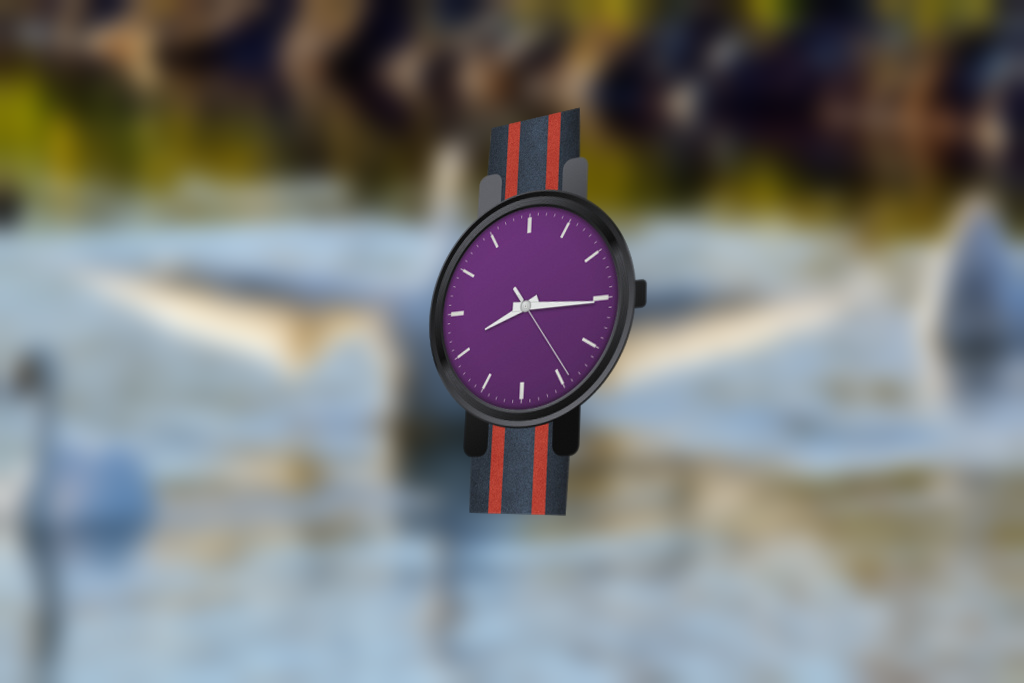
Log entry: 8,15,24
